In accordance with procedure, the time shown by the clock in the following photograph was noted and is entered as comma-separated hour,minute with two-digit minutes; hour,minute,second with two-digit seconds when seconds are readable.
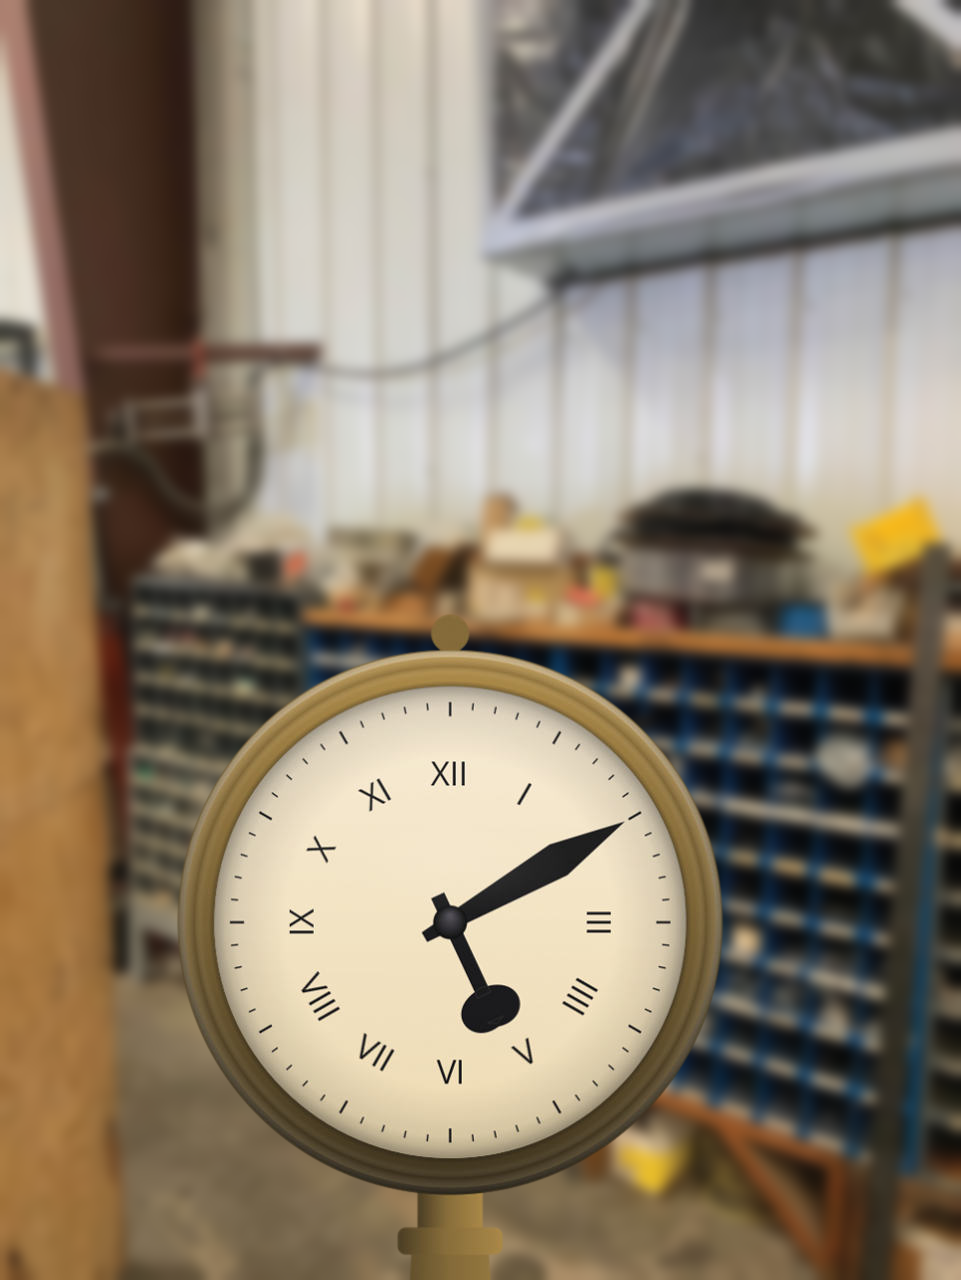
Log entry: 5,10
